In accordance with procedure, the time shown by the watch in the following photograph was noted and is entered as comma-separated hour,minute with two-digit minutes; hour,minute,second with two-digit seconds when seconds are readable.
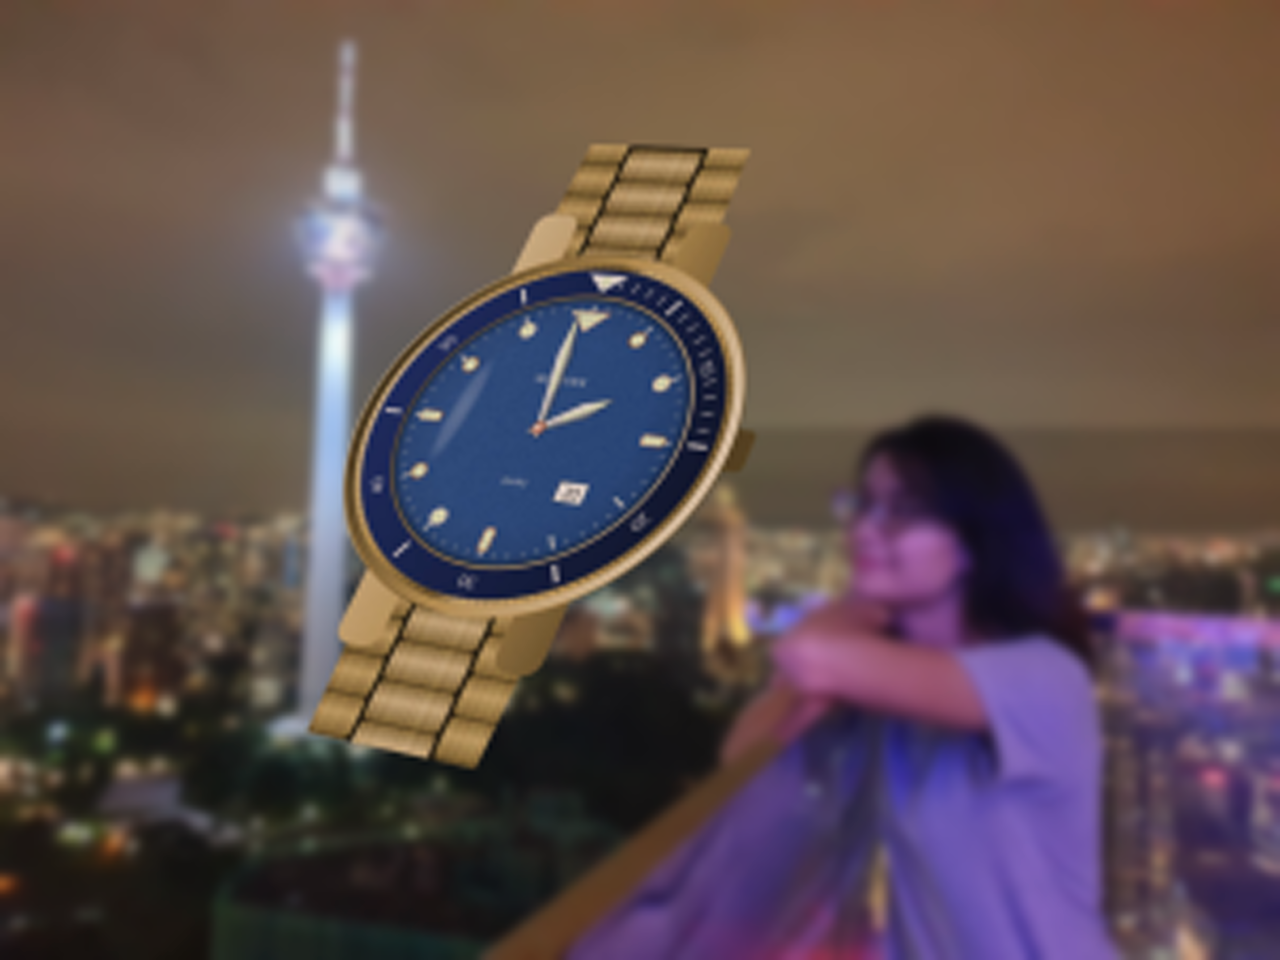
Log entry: 1,59
